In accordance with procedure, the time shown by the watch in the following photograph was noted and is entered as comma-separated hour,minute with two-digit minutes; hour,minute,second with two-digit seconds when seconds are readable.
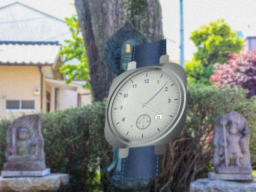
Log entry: 4,08
